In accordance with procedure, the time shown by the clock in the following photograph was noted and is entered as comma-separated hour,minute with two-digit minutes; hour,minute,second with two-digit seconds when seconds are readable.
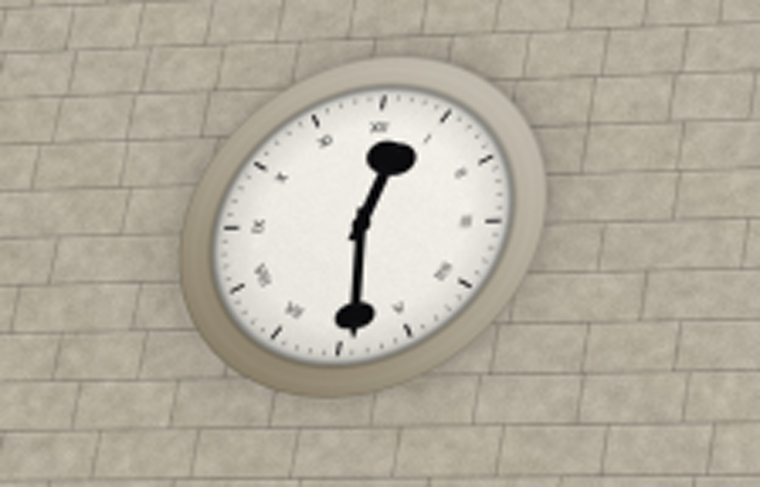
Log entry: 12,29
